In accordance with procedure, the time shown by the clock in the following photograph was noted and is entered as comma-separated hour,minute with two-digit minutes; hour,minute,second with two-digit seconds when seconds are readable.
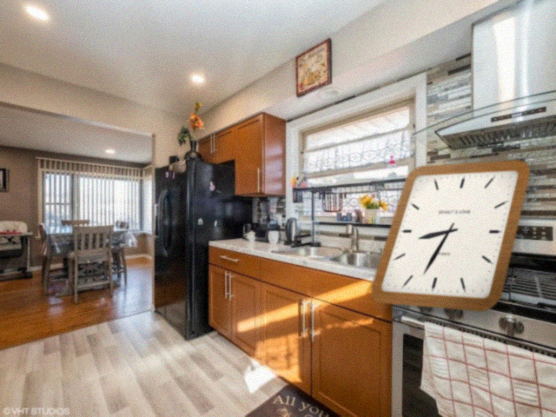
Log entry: 8,33
